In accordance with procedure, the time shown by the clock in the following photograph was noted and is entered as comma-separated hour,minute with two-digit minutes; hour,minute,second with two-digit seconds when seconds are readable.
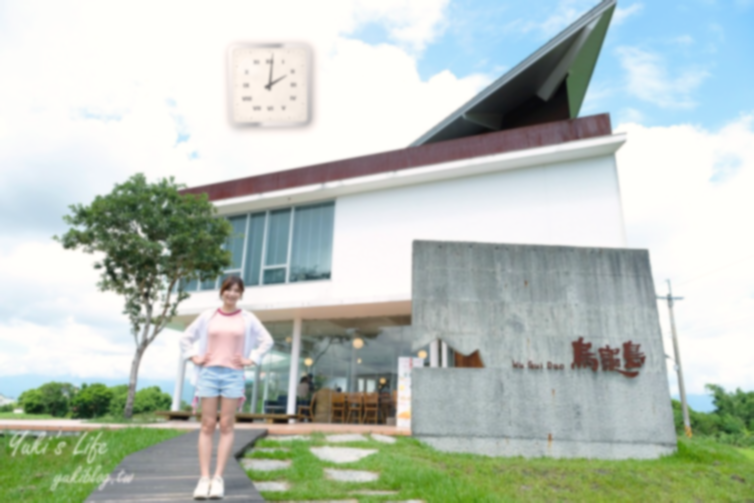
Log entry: 2,01
